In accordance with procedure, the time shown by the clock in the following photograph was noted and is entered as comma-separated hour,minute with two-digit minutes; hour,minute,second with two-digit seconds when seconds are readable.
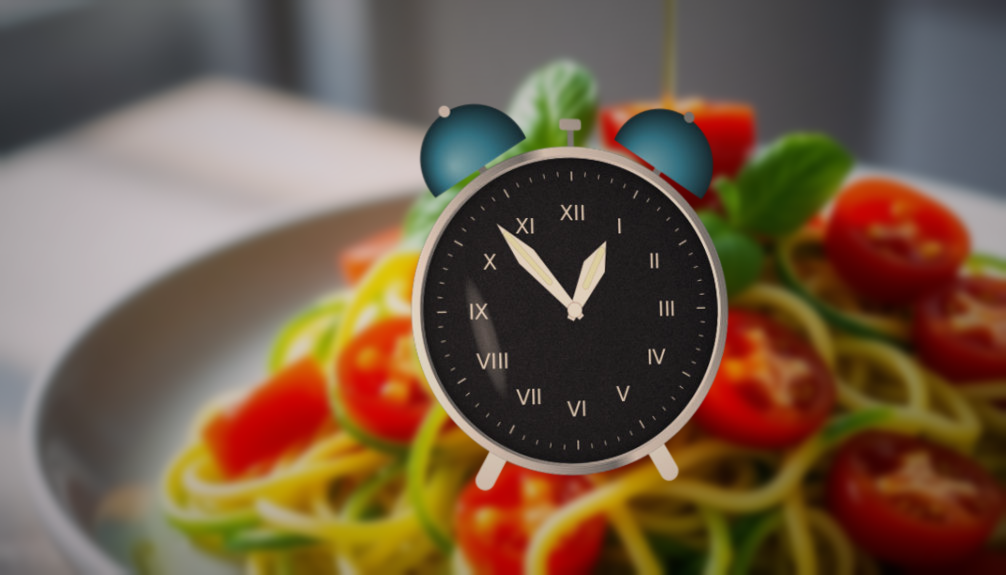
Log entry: 12,53
